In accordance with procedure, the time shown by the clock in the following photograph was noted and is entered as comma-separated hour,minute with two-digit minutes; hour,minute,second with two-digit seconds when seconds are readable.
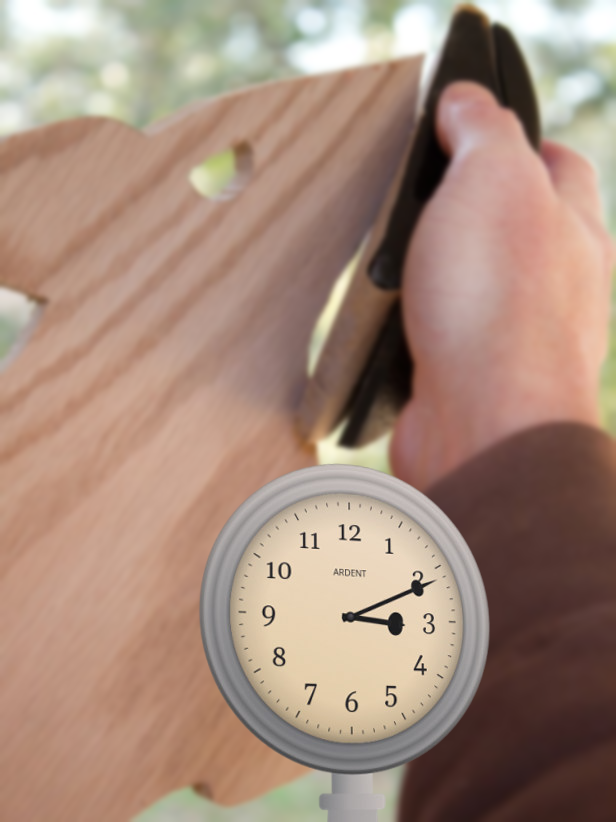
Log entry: 3,11
